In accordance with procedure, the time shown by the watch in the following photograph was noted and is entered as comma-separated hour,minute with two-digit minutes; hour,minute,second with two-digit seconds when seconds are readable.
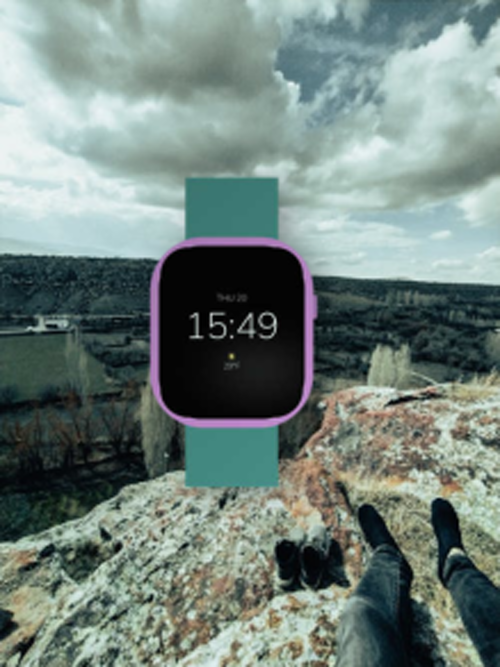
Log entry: 15,49
